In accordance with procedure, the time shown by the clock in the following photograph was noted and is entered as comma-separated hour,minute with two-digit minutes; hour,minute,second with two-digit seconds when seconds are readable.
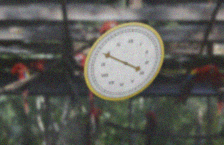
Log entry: 3,49
